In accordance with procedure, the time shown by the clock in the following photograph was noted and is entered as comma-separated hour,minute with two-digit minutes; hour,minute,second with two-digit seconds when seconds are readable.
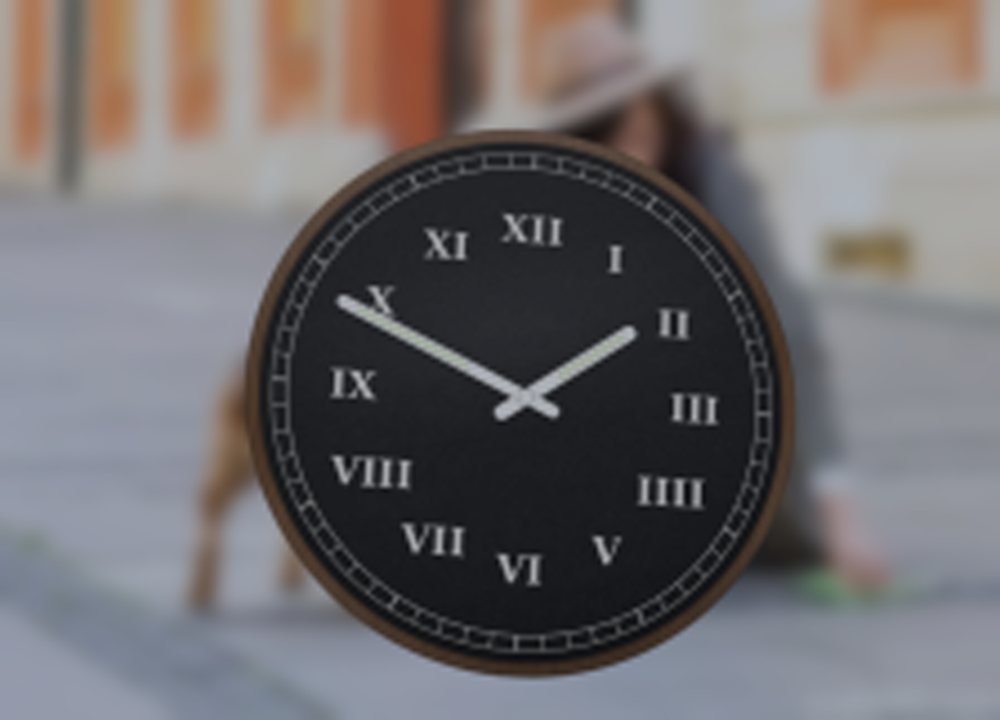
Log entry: 1,49
